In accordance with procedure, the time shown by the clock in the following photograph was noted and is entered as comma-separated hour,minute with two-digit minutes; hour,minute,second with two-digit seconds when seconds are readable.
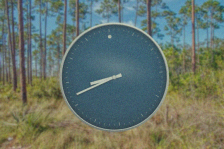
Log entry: 8,42
